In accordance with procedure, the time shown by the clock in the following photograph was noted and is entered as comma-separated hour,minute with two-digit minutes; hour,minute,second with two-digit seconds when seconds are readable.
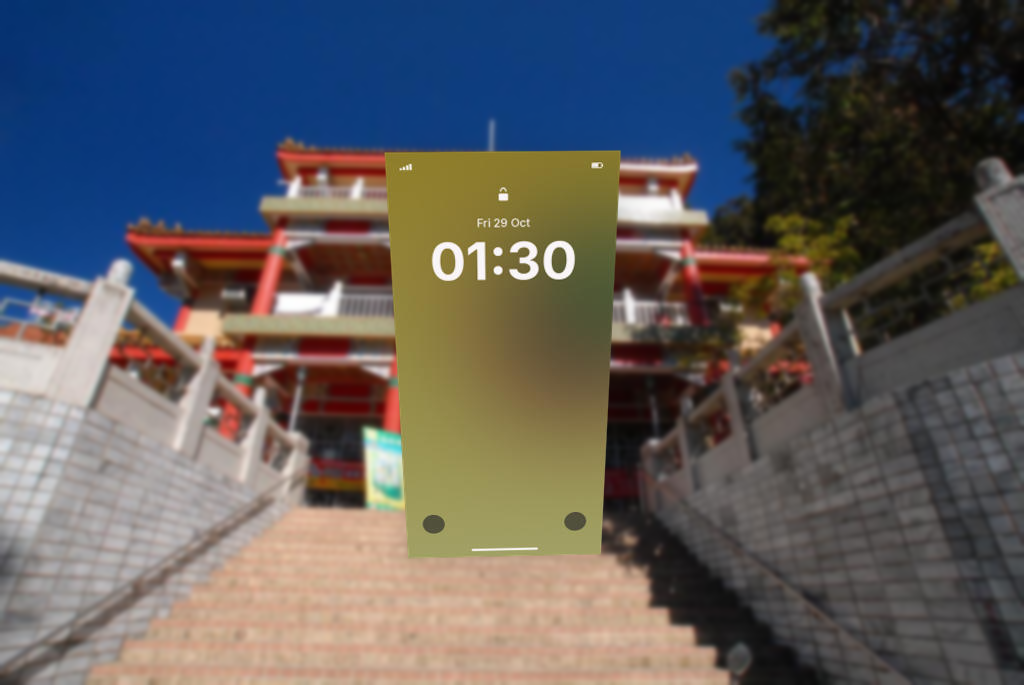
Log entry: 1,30
